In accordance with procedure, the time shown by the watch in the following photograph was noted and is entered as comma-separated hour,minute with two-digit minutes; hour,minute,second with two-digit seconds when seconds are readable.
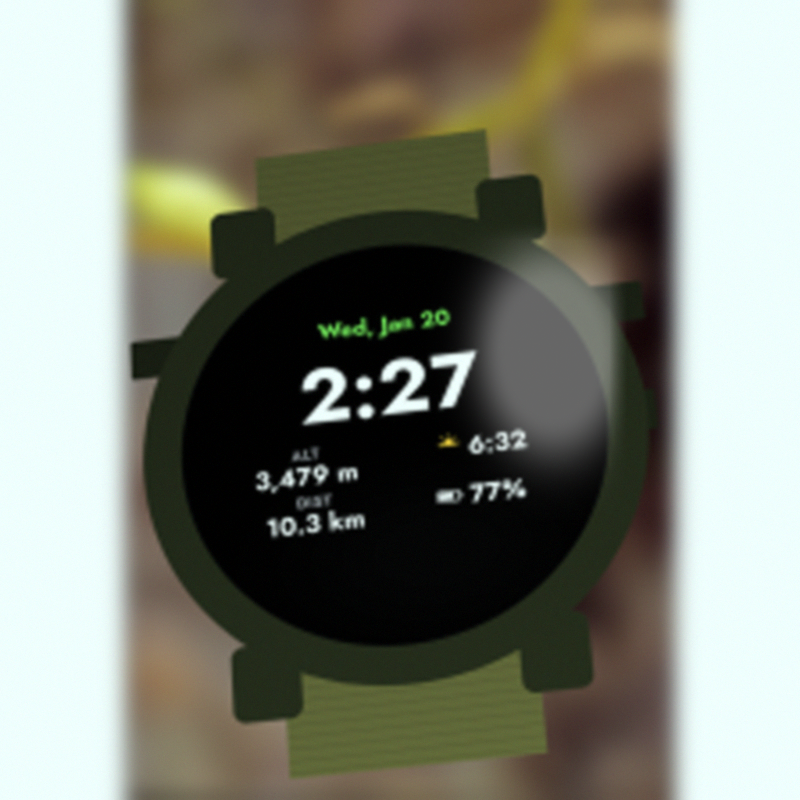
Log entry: 2,27
